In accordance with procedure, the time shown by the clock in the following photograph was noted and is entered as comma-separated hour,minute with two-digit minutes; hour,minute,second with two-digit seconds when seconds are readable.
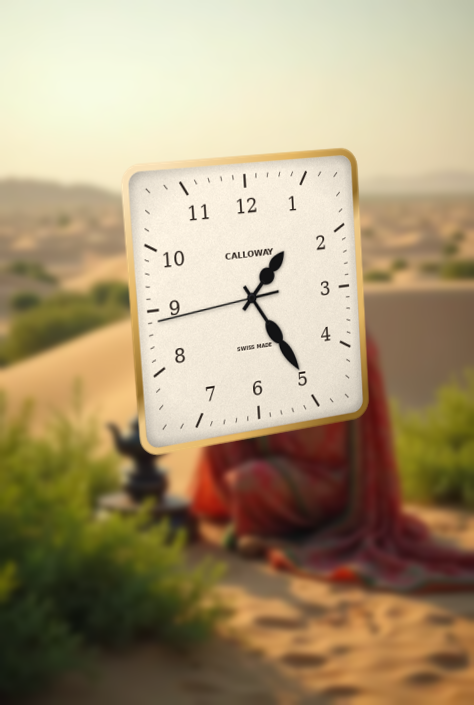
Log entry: 1,24,44
